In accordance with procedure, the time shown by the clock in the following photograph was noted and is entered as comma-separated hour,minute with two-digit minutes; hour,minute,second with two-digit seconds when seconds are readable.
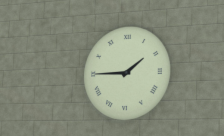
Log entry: 1,45
